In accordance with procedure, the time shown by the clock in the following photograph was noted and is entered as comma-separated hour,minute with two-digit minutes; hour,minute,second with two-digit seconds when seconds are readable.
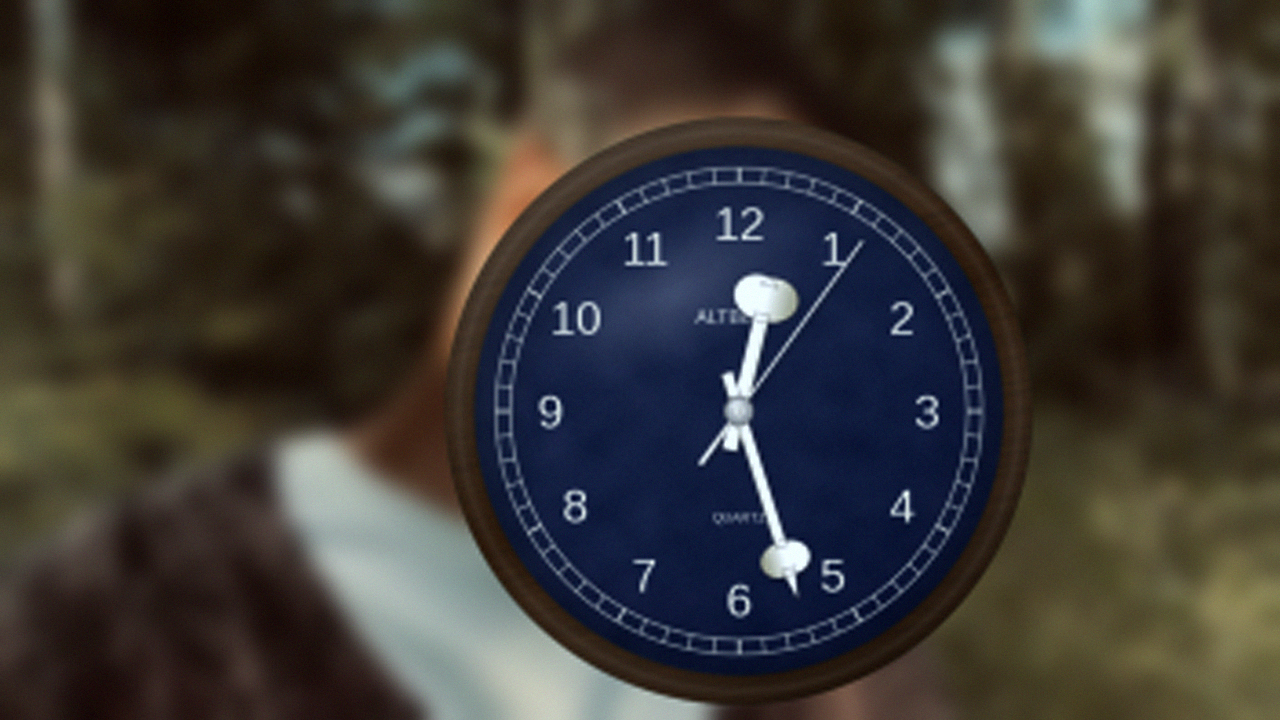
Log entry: 12,27,06
